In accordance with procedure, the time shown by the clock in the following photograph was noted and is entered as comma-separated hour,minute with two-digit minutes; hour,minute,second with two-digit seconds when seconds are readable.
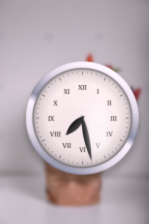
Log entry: 7,28
